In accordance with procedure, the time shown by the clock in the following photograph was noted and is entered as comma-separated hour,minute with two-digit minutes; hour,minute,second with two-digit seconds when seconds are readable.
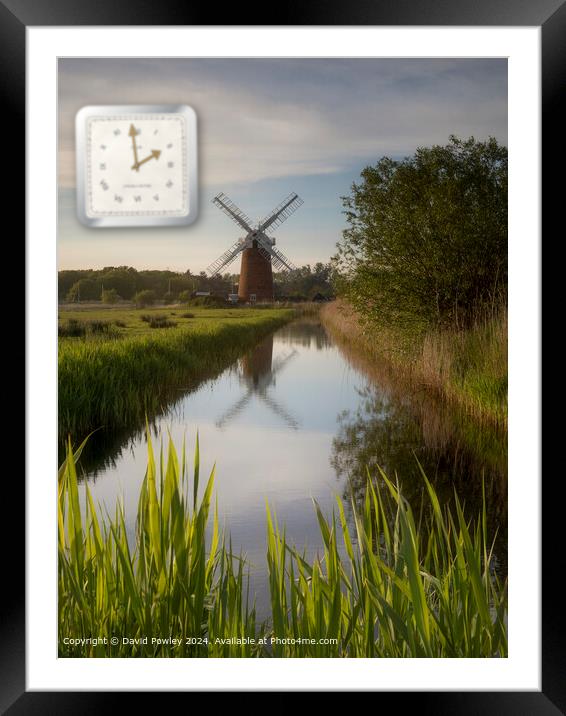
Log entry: 1,59
